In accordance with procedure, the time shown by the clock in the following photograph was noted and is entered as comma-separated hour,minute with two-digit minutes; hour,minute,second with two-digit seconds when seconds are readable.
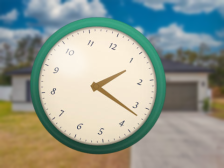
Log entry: 1,17
